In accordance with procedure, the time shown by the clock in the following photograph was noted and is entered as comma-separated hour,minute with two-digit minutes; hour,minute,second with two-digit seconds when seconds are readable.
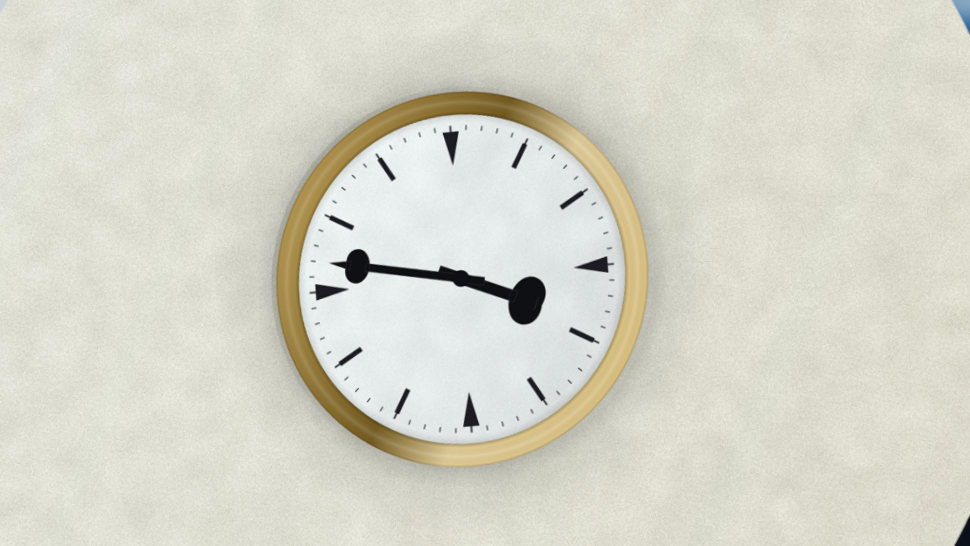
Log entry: 3,47
